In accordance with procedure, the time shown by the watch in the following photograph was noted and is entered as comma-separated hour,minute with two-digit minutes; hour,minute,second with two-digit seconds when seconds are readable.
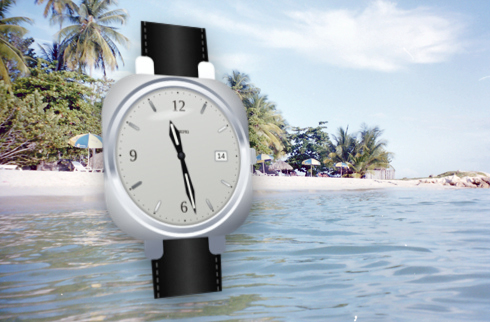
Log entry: 11,28
